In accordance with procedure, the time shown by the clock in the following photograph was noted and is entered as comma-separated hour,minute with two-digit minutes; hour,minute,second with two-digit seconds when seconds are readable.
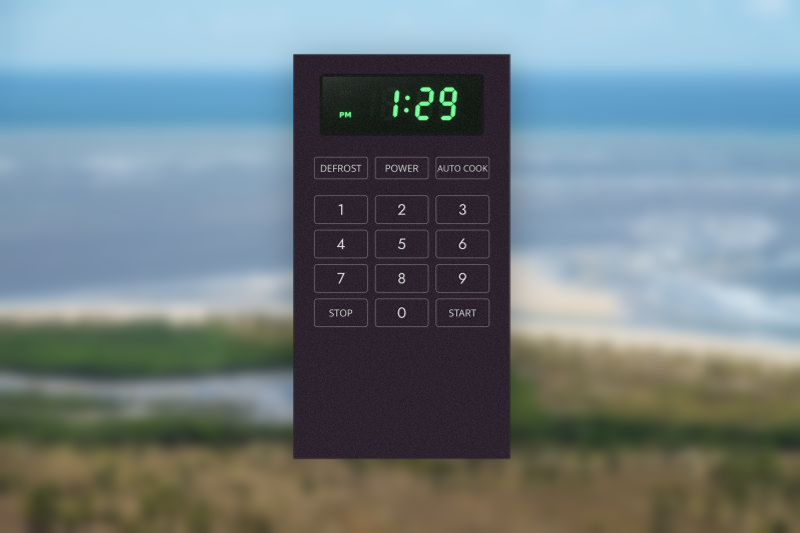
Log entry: 1,29
